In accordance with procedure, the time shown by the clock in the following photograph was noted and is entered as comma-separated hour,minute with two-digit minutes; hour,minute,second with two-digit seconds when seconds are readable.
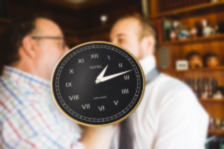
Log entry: 1,13
